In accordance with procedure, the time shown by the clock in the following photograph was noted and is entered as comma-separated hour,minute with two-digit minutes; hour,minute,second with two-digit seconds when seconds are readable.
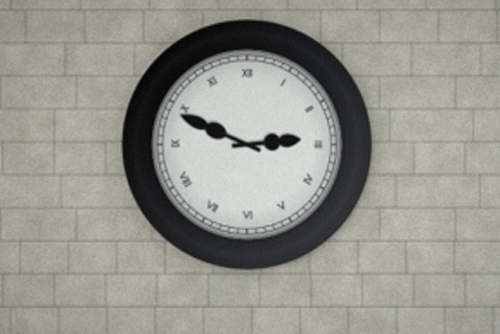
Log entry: 2,49
